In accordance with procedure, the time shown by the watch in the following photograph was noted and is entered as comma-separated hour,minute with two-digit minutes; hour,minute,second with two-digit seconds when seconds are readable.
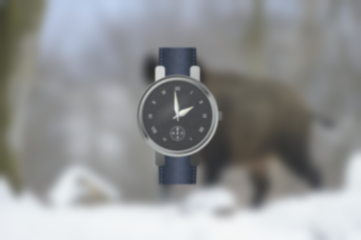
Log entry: 1,59
